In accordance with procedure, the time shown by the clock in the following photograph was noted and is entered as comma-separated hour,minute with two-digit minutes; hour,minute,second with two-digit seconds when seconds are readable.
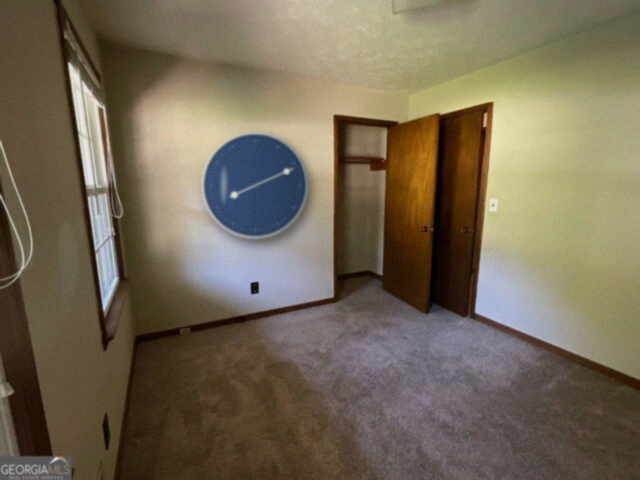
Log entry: 8,11
